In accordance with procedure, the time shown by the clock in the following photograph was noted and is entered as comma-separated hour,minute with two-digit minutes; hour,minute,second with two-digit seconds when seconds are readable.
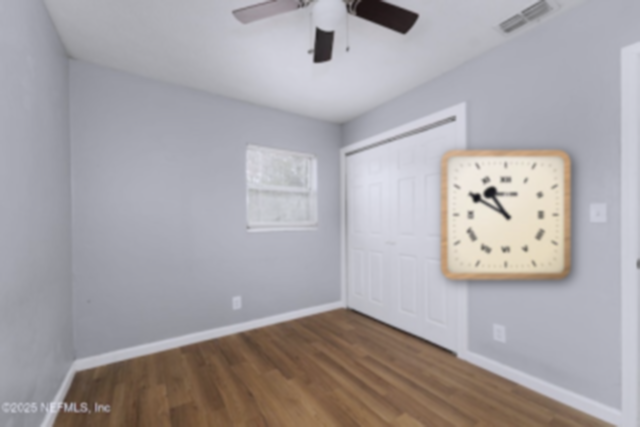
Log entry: 10,50
